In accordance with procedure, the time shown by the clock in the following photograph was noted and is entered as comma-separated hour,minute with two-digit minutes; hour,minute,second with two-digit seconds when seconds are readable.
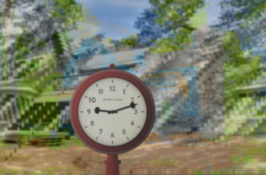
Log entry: 9,12
